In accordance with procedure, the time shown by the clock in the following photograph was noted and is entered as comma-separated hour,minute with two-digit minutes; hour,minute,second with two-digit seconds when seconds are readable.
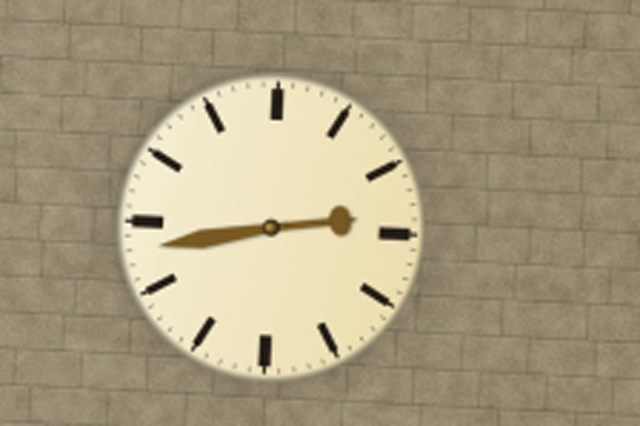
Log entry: 2,43
